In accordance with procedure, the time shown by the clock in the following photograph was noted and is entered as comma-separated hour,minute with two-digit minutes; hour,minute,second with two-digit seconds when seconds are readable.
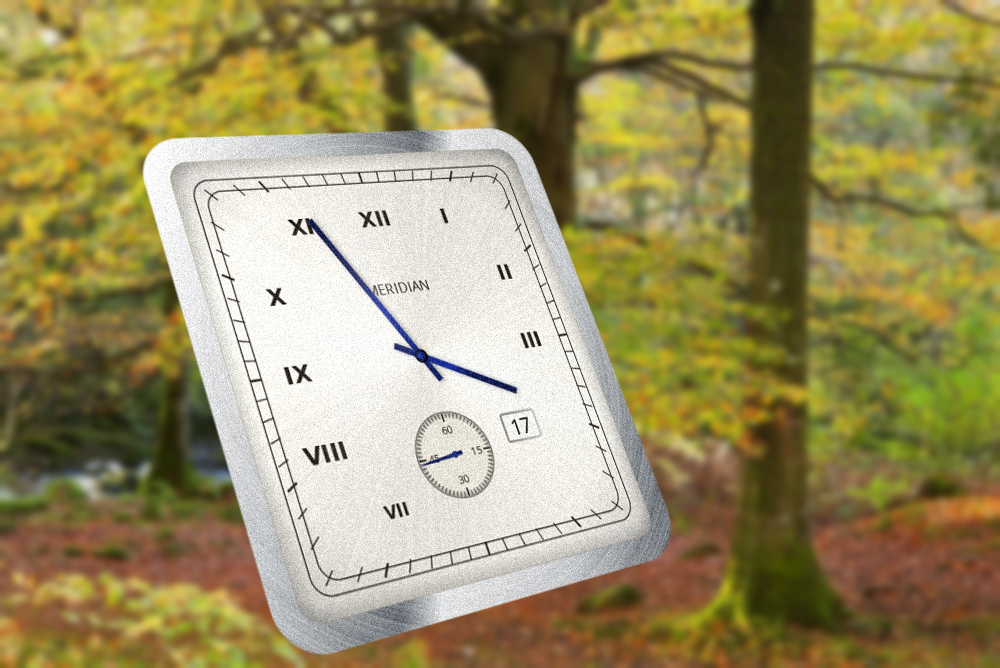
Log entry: 3,55,44
